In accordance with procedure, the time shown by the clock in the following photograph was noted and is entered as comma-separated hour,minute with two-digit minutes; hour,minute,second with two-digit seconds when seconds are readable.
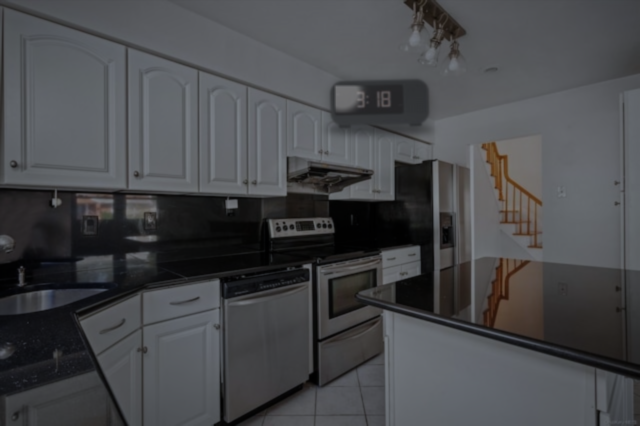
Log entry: 3,18
